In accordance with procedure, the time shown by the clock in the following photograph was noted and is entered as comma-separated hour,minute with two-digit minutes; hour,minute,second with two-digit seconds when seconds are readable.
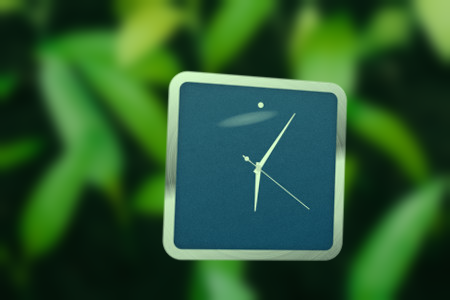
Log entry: 6,05,21
